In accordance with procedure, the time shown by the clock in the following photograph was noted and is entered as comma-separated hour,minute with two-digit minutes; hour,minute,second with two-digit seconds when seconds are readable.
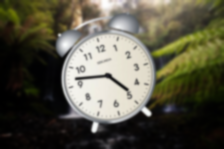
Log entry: 4,47
